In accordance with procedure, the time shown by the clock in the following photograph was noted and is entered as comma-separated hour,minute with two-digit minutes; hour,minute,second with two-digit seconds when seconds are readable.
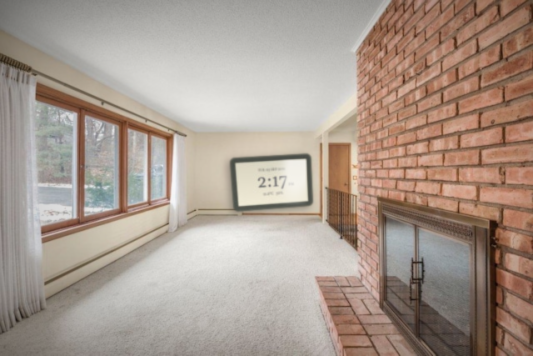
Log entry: 2,17
